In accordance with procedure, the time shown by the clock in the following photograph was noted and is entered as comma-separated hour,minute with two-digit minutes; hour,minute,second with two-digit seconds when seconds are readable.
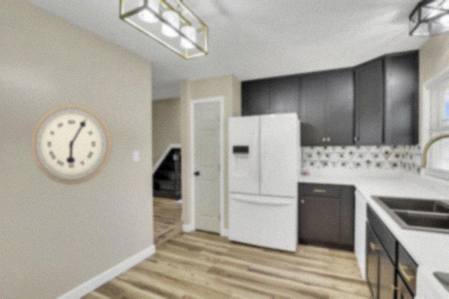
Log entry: 6,05
